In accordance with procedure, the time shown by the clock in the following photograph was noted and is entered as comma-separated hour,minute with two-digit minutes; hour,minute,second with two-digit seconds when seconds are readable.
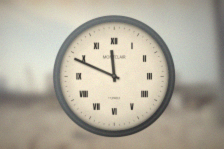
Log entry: 11,49
